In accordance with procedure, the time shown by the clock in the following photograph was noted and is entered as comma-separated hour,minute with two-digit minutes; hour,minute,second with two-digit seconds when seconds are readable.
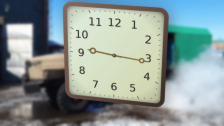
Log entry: 9,16
